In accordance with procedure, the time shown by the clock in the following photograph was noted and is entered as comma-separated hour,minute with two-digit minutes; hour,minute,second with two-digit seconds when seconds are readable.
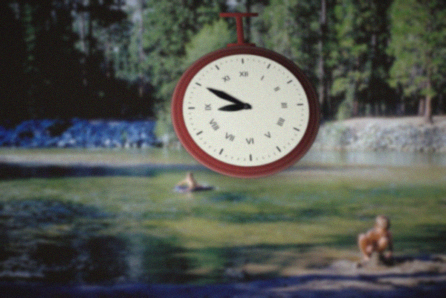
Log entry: 8,50
